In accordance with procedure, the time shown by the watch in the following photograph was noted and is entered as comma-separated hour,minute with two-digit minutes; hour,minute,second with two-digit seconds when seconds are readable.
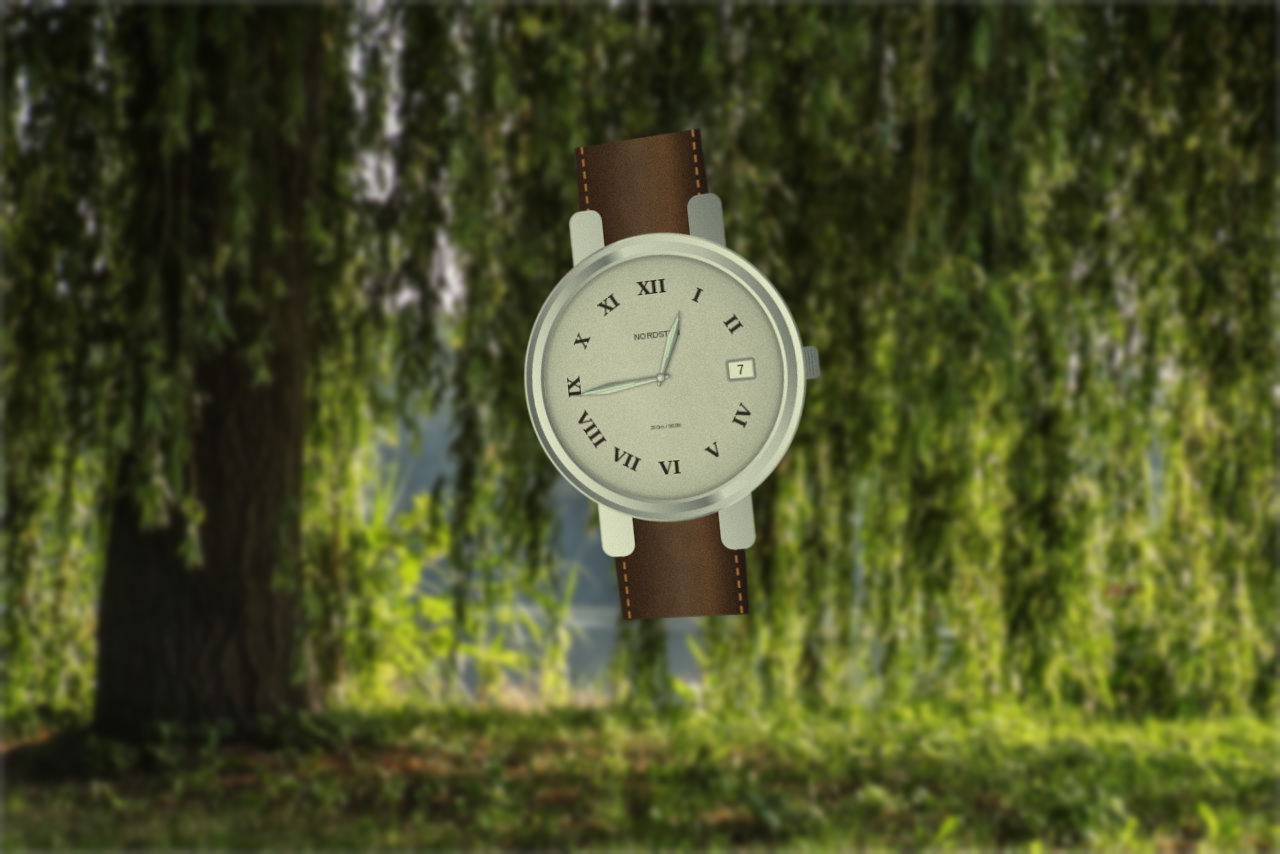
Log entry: 12,44
